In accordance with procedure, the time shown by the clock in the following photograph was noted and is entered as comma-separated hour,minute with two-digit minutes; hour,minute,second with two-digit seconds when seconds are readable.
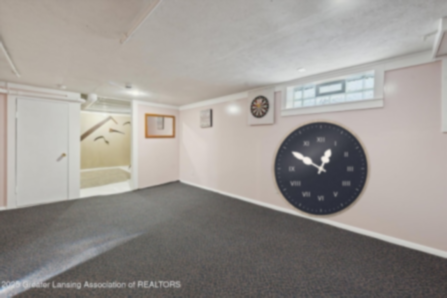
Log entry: 12,50
